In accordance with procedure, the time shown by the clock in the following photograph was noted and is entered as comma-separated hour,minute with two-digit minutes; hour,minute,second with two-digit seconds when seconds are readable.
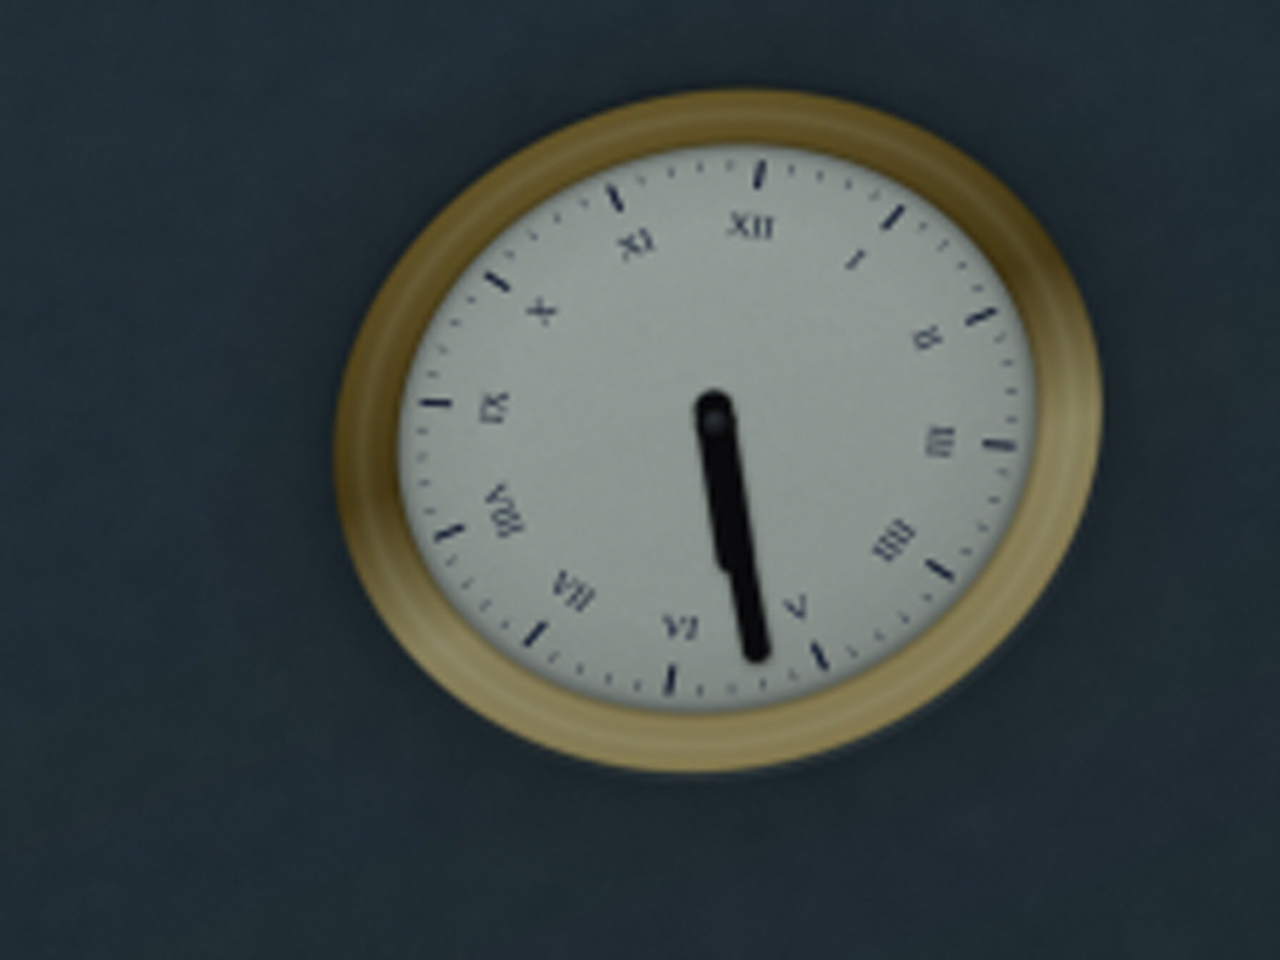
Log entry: 5,27
